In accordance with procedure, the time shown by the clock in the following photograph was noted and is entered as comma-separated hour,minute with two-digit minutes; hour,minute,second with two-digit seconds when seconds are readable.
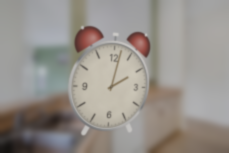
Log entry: 2,02
